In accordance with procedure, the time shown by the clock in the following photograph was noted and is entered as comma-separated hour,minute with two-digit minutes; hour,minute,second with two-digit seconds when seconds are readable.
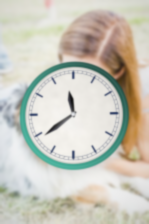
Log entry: 11,39
